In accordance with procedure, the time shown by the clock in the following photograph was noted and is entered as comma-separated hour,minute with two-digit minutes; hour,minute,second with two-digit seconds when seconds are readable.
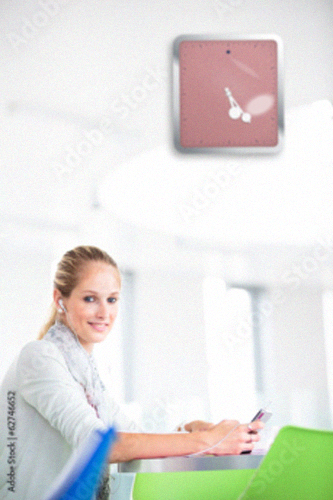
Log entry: 5,24
